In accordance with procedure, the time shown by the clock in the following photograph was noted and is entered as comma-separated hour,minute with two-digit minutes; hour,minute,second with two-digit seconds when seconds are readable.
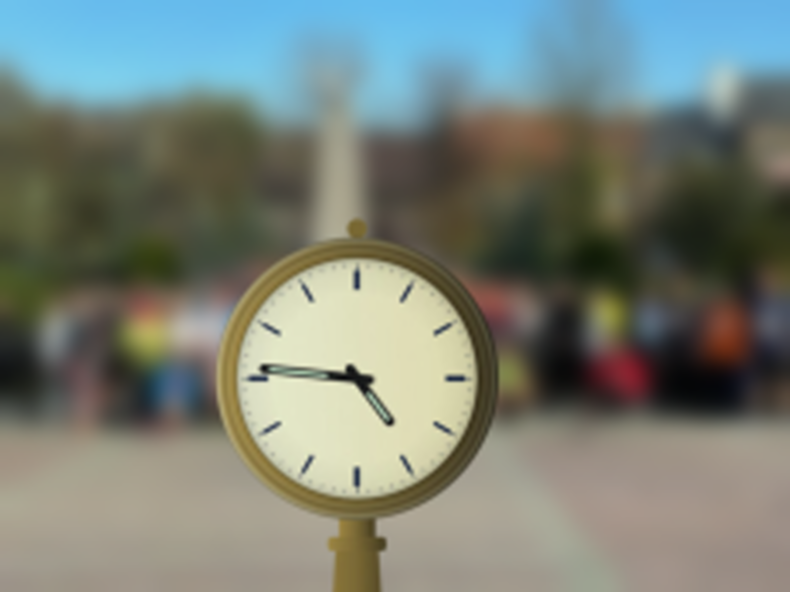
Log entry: 4,46
